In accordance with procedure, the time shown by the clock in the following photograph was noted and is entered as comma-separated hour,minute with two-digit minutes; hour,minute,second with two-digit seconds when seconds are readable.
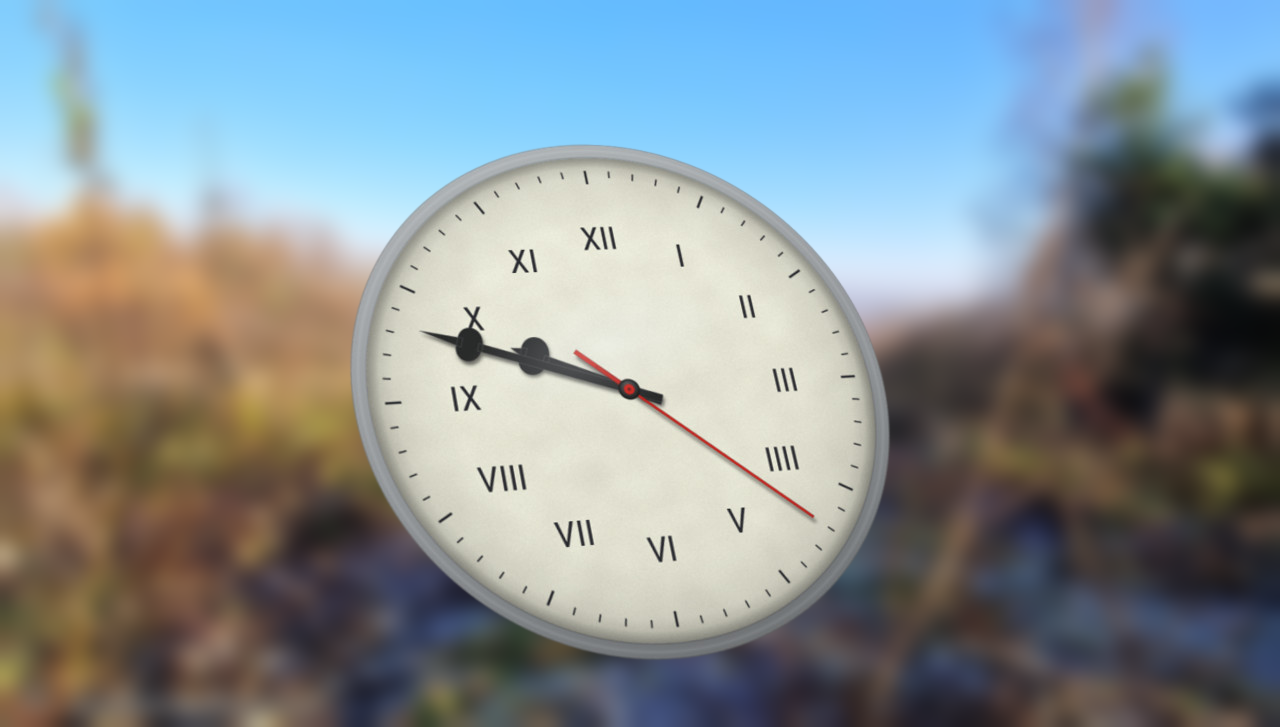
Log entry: 9,48,22
